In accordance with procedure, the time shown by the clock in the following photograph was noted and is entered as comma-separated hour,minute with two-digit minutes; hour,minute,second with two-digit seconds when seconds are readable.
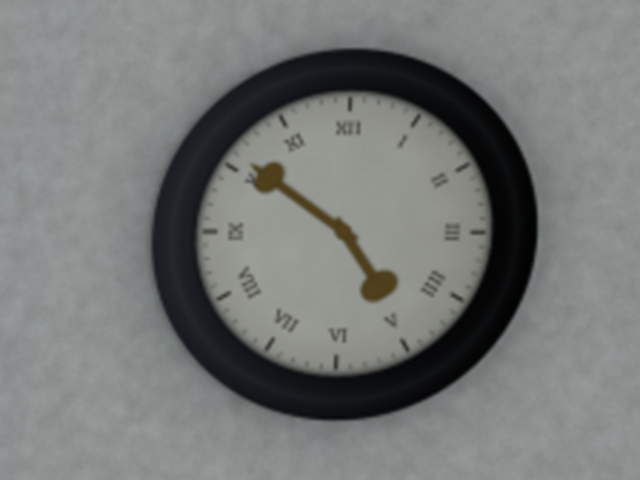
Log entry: 4,51
